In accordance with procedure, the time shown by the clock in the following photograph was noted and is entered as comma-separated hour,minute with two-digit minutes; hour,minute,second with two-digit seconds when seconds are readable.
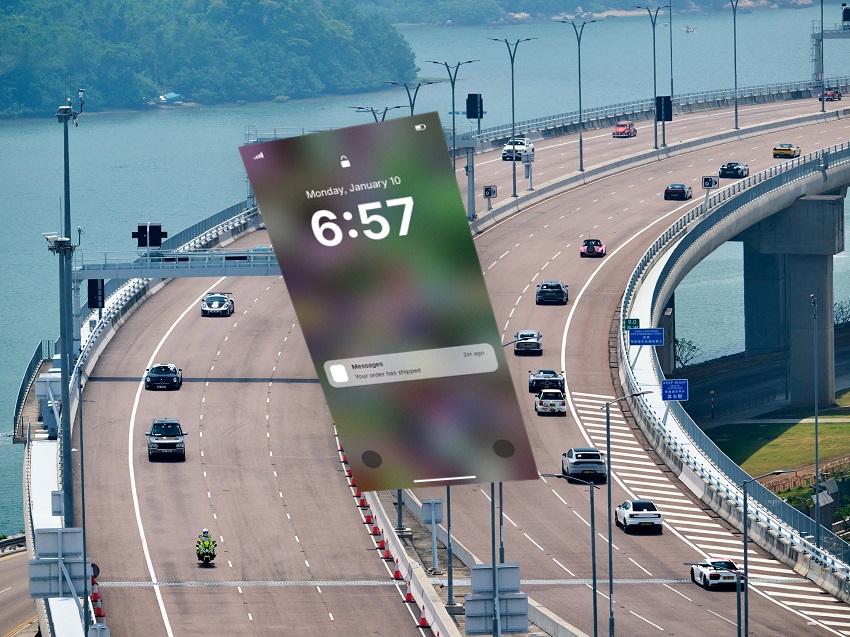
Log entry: 6,57
